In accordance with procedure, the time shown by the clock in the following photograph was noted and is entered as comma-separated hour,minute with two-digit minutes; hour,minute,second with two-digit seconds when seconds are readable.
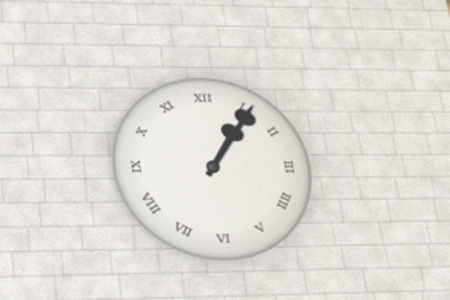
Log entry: 1,06
